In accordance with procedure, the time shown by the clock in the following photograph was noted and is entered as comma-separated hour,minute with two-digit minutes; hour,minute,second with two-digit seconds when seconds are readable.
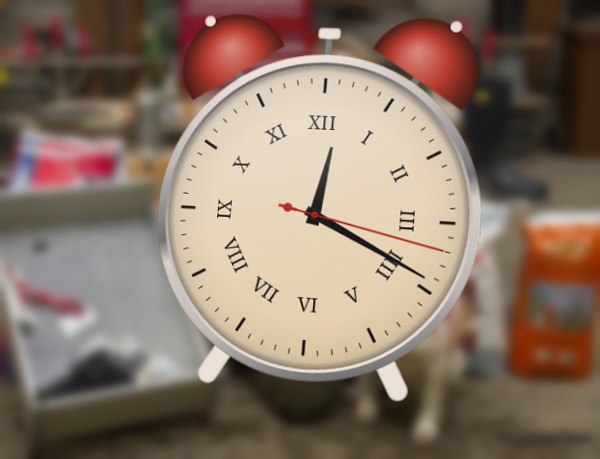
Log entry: 12,19,17
